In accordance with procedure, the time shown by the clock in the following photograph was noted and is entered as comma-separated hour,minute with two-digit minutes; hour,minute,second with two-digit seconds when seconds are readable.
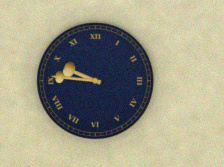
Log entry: 9,46
